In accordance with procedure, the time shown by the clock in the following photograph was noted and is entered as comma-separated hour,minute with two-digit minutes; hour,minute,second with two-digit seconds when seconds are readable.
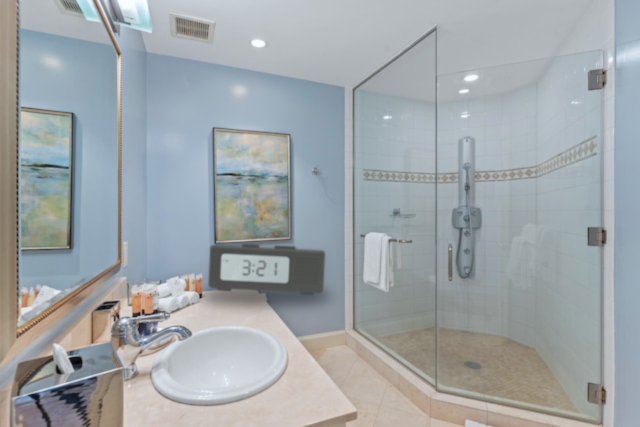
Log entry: 3,21
